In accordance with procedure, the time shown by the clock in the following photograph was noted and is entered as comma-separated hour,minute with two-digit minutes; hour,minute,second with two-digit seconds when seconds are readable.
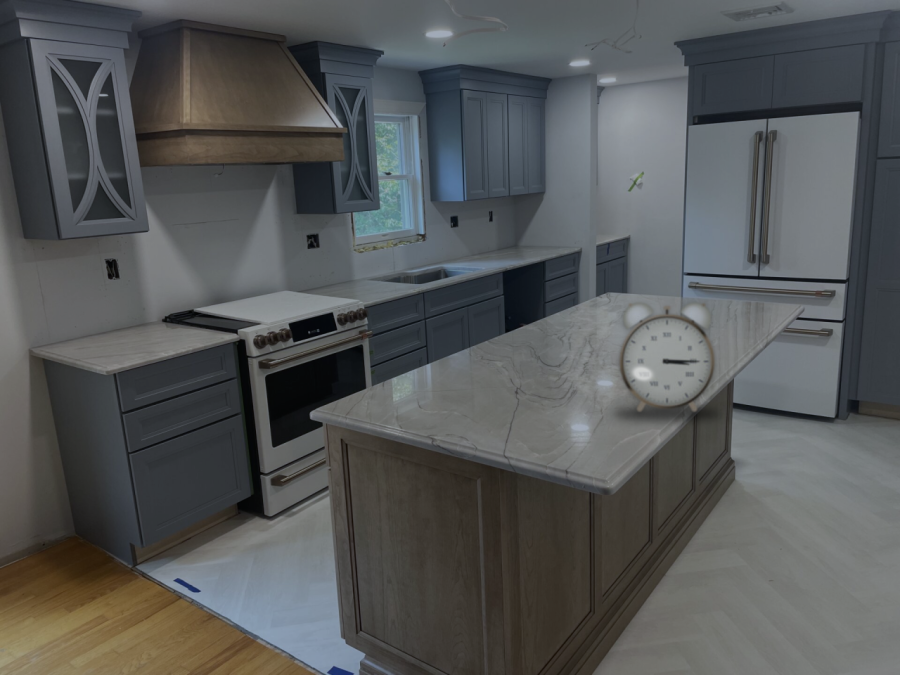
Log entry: 3,15
